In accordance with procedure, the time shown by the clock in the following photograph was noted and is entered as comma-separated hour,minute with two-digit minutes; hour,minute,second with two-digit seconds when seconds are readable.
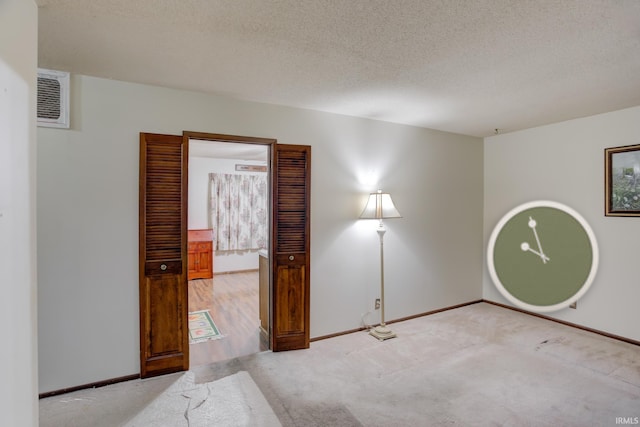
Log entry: 9,57
